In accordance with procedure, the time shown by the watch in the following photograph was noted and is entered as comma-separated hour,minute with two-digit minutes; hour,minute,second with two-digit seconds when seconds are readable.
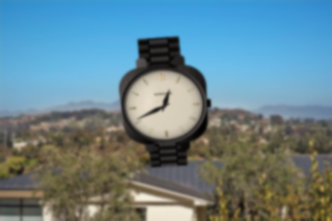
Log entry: 12,41
